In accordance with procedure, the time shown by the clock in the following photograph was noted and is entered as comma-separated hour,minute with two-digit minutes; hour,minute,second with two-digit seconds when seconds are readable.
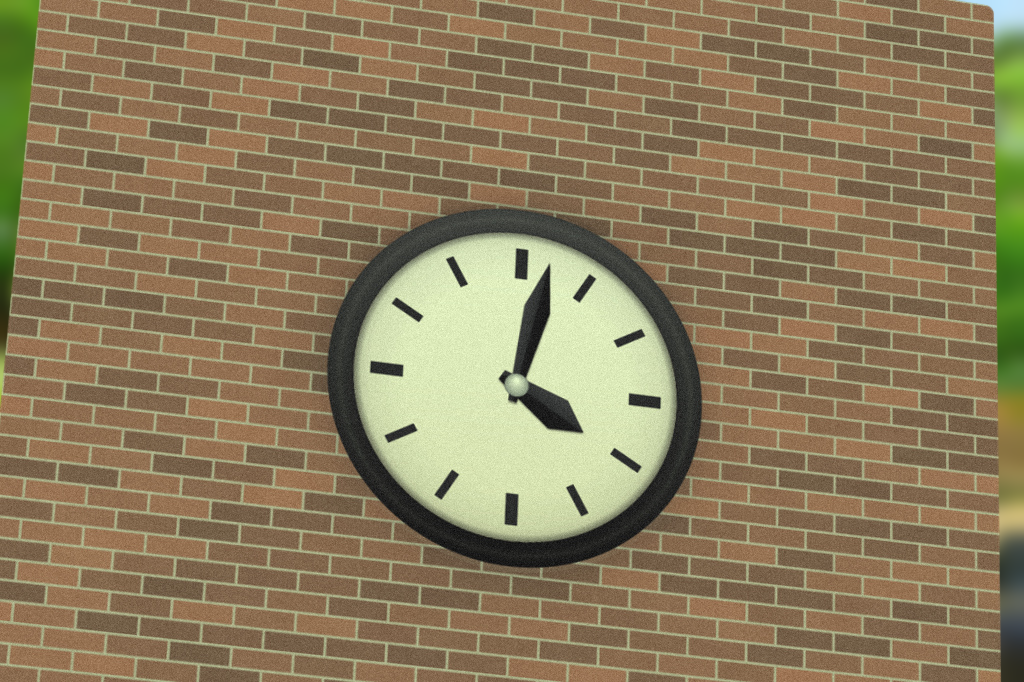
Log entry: 4,02
